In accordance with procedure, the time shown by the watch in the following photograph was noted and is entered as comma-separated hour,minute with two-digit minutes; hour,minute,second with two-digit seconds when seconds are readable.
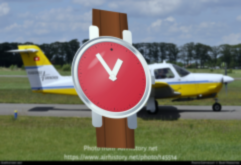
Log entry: 12,54
